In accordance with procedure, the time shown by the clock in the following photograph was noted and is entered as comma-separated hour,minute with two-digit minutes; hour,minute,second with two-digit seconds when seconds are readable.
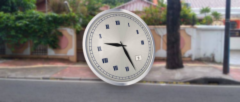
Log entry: 9,27
